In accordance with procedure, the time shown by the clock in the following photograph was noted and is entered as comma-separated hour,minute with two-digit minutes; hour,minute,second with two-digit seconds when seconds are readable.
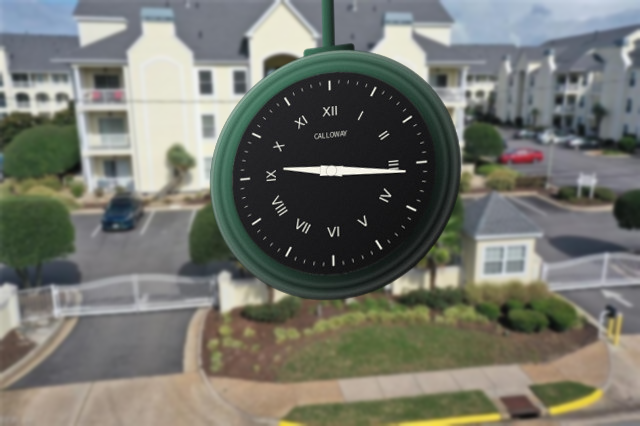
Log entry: 9,16
